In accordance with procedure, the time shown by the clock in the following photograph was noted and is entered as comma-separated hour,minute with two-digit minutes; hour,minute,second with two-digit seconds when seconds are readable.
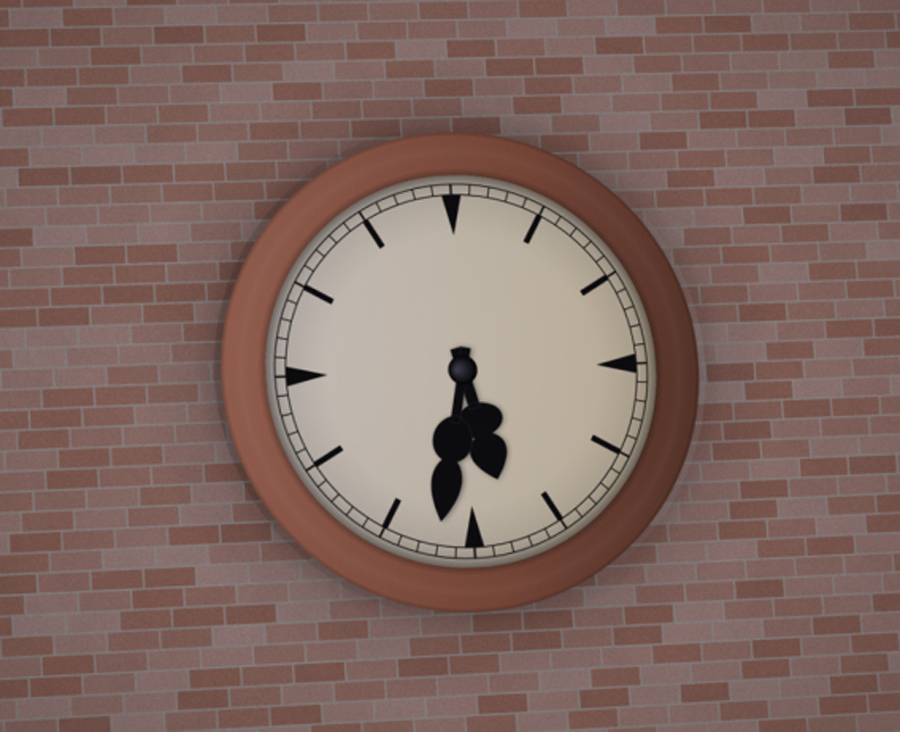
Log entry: 5,32
